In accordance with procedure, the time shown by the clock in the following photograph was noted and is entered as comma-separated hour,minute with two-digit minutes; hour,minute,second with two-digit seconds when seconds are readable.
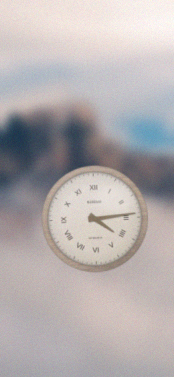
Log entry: 4,14
